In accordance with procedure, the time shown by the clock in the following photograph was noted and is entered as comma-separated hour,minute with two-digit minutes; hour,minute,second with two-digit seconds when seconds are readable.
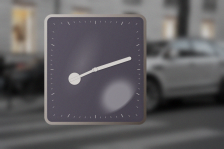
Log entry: 8,12
